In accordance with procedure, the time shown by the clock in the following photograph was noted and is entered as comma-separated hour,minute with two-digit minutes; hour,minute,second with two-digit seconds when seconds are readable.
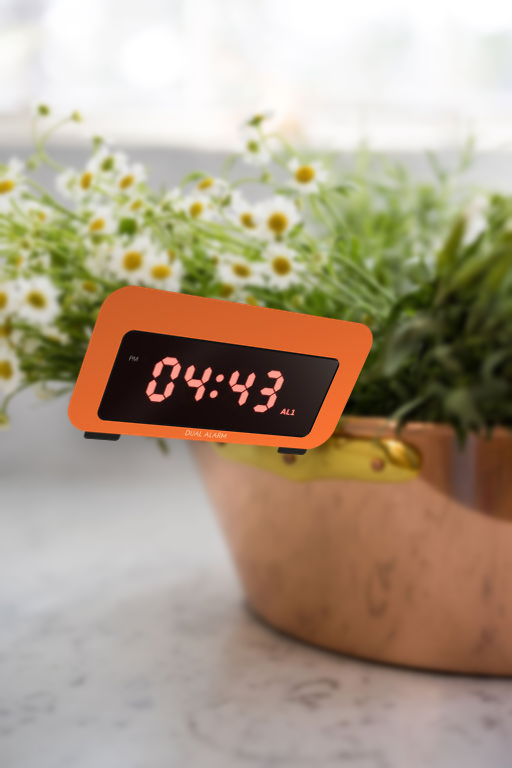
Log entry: 4,43
